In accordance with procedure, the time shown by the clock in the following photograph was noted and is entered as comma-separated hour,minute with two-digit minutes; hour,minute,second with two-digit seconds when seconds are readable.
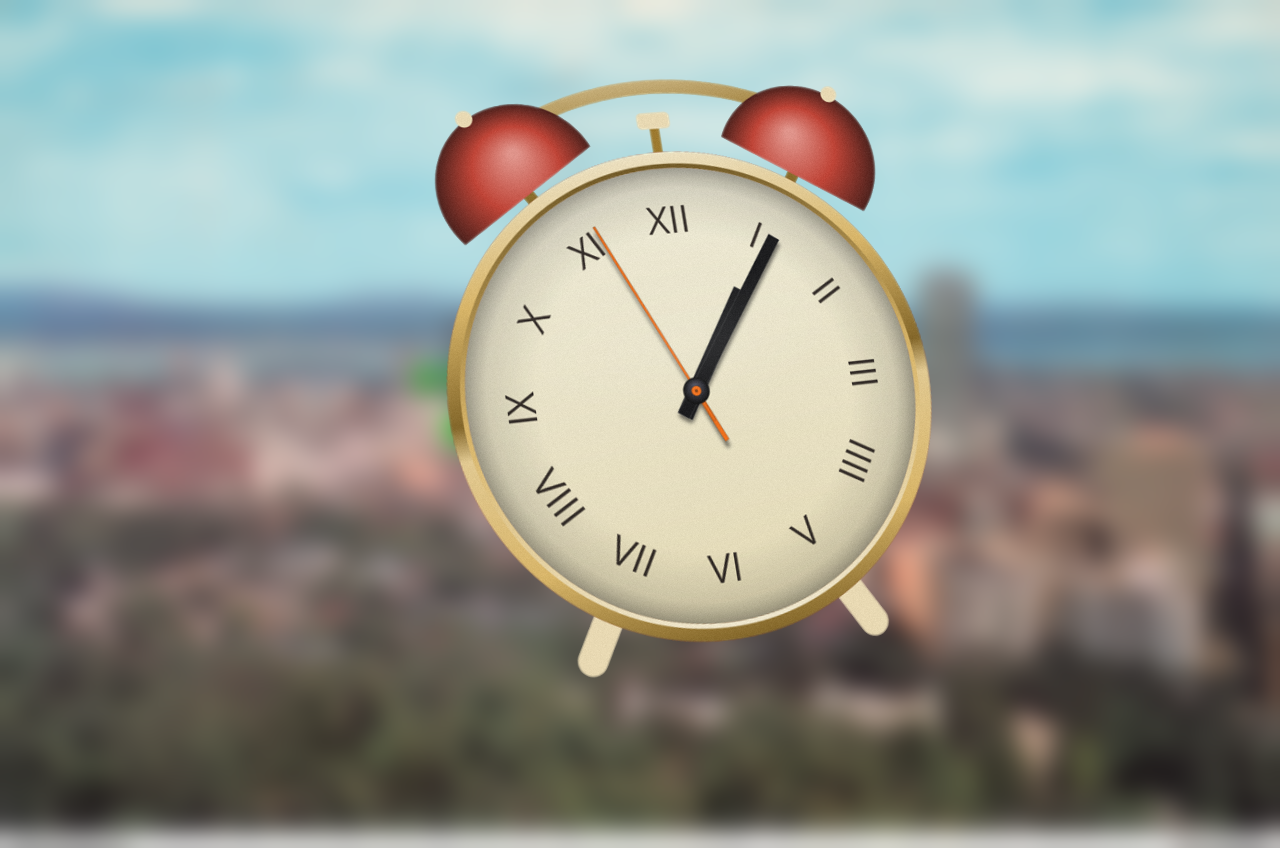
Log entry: 1,05,56
